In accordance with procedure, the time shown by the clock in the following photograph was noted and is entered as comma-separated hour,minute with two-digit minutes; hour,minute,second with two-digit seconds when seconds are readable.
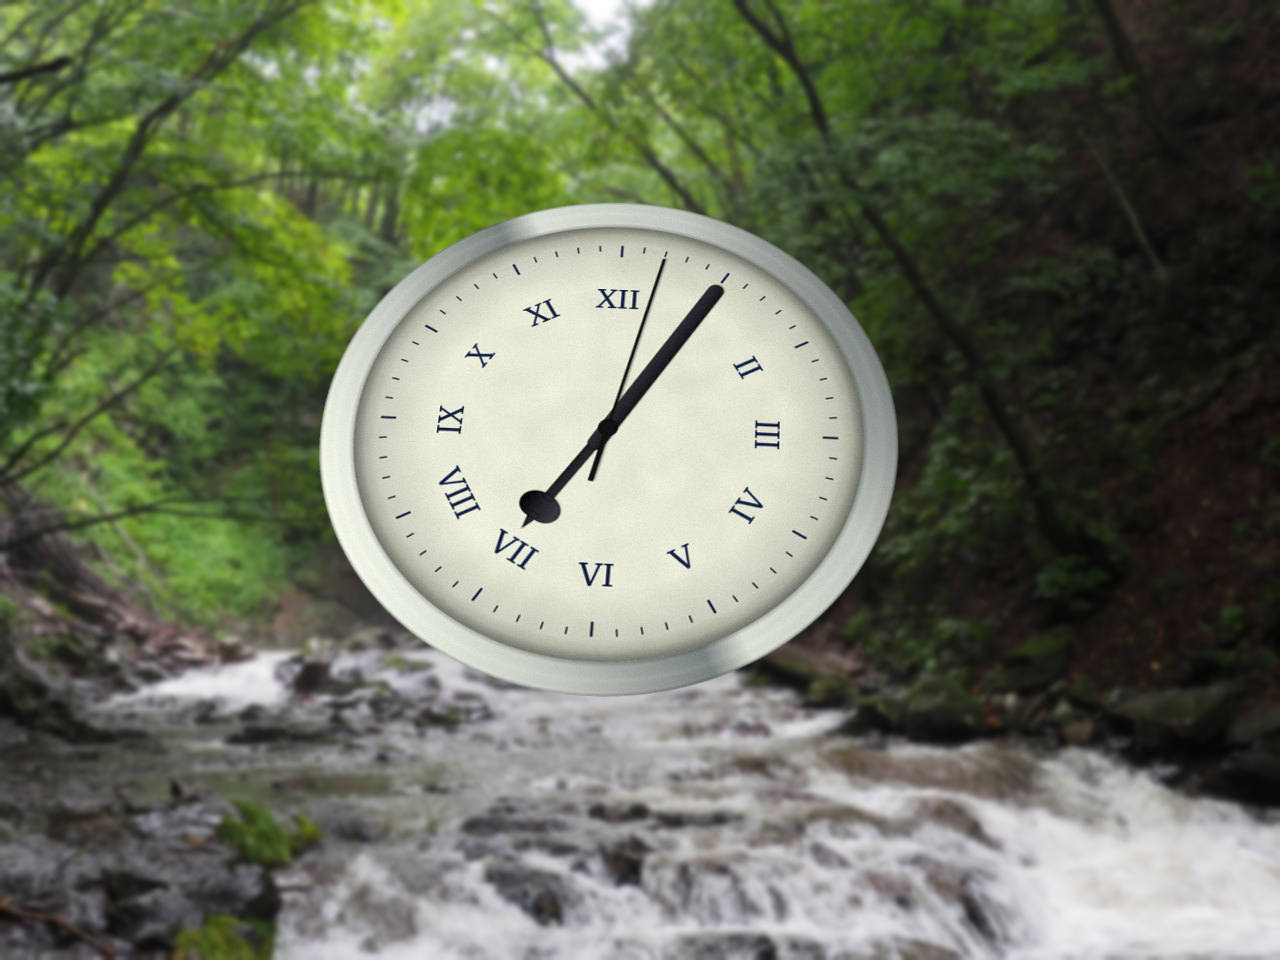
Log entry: 7,05,02
